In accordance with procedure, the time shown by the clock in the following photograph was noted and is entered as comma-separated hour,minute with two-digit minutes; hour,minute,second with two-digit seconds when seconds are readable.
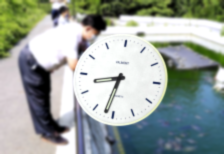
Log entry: 8,32
